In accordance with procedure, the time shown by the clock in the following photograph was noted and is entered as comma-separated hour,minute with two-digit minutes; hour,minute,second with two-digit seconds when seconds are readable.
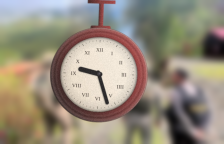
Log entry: 9,27
